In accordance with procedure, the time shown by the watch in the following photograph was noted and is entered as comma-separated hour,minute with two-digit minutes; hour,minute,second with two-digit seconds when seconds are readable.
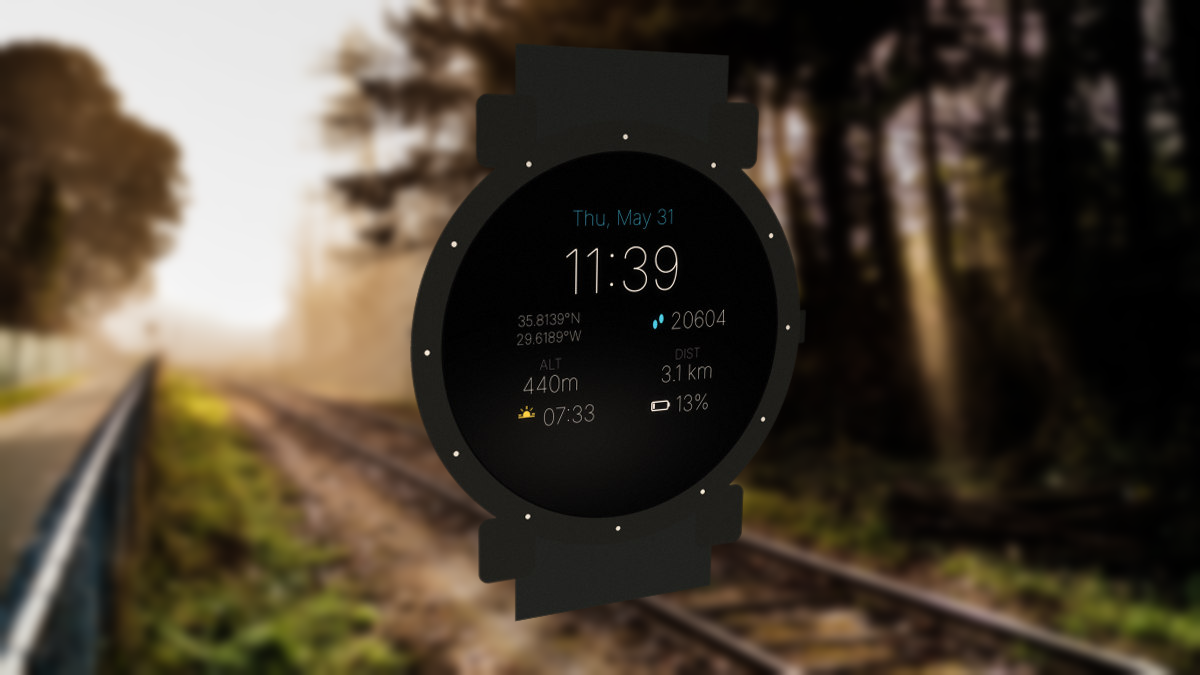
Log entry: 11,39
